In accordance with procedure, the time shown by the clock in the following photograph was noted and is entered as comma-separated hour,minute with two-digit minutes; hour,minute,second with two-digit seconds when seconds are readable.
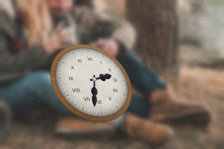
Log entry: 2,32
